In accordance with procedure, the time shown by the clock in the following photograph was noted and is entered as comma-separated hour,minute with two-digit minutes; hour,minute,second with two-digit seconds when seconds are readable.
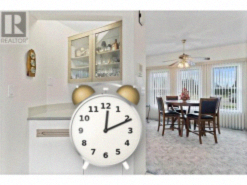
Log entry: 12,11
